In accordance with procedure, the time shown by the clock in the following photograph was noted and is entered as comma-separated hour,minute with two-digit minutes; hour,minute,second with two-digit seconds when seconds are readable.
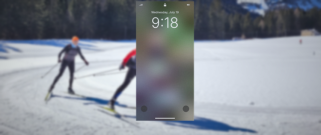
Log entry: 9,18
